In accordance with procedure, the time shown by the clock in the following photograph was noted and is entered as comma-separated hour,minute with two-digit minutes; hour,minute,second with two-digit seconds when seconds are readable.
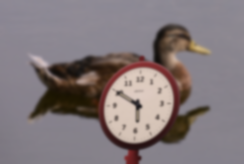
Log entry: 5,50
